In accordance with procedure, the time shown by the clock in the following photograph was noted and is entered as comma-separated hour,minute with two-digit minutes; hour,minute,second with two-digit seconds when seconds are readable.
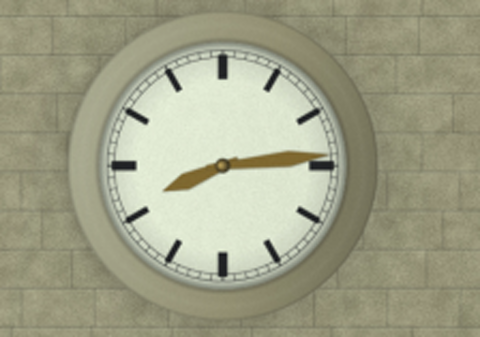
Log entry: 8,14
